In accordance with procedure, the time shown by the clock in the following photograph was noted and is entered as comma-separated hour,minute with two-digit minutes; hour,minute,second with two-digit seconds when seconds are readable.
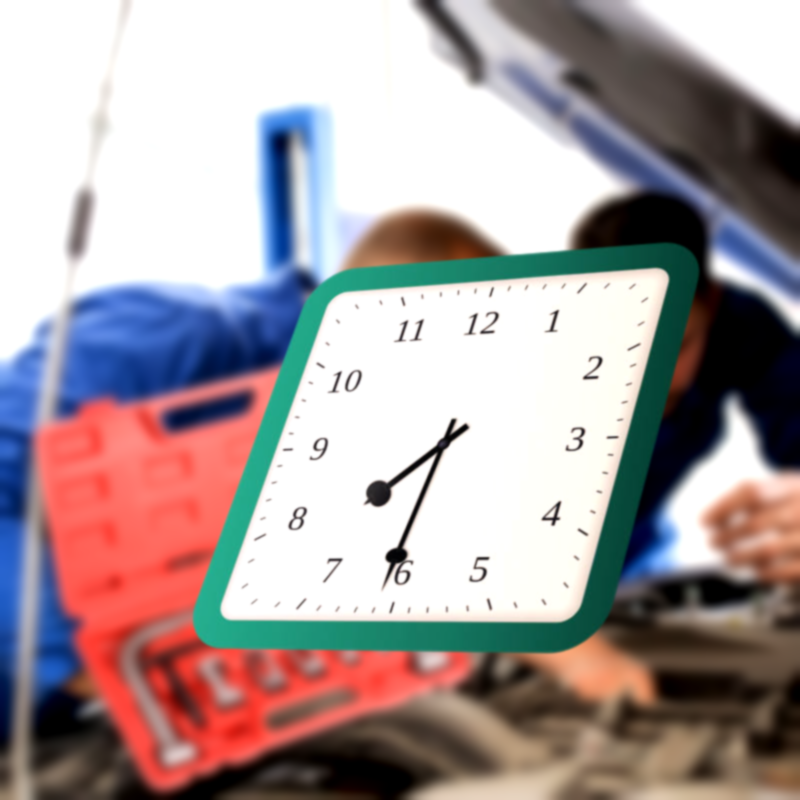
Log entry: 7,31
